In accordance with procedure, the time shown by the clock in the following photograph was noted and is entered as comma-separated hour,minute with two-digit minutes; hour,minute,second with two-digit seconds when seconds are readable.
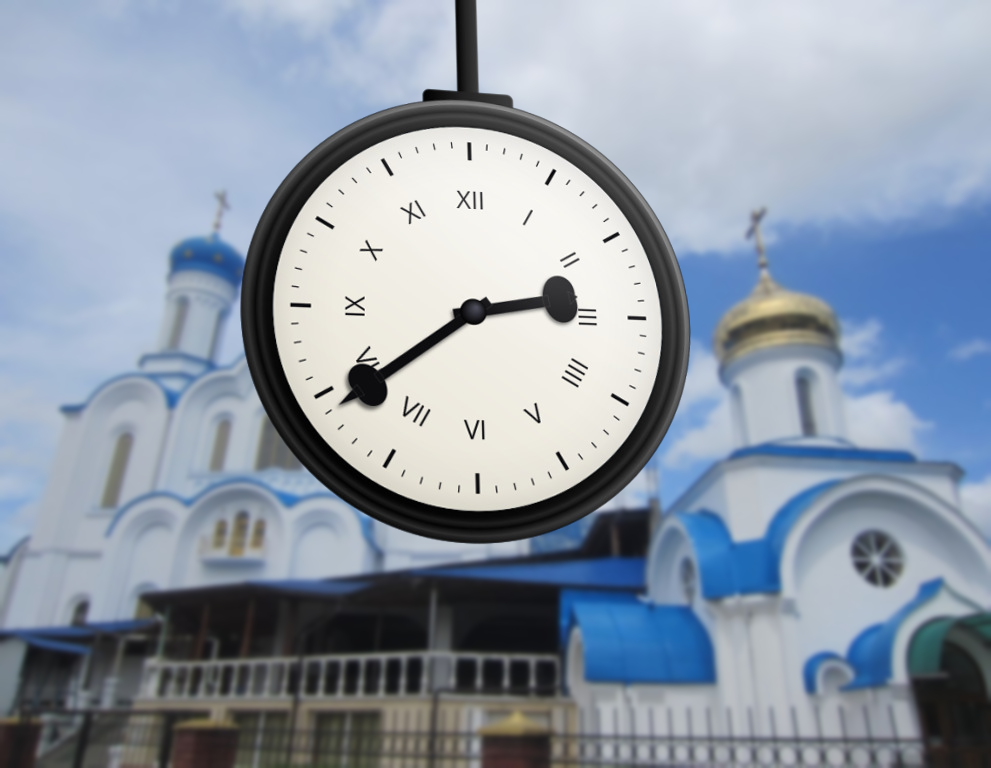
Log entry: 2,39
